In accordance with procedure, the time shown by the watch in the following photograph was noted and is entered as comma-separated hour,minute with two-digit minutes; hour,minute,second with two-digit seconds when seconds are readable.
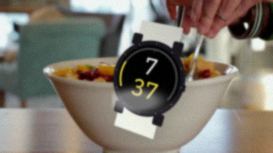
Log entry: 7,37
